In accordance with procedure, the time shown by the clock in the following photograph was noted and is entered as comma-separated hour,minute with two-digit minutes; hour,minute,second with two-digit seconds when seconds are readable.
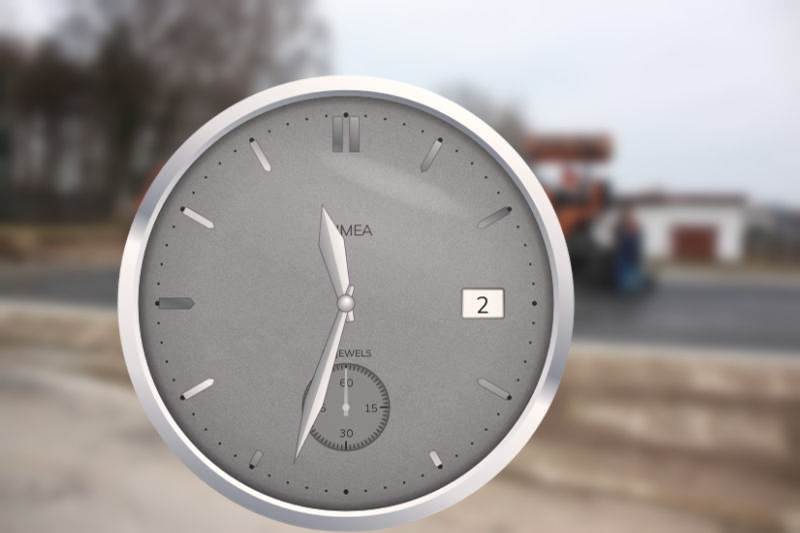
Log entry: 11,33,00
